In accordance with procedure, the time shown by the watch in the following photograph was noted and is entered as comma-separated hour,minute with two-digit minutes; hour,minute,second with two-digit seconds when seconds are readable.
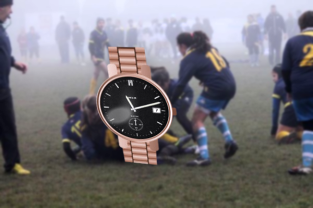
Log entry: 11,12
